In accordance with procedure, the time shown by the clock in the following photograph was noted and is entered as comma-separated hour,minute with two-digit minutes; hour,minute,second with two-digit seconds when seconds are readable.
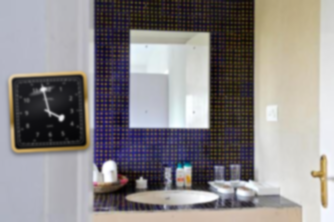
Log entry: 3,58
